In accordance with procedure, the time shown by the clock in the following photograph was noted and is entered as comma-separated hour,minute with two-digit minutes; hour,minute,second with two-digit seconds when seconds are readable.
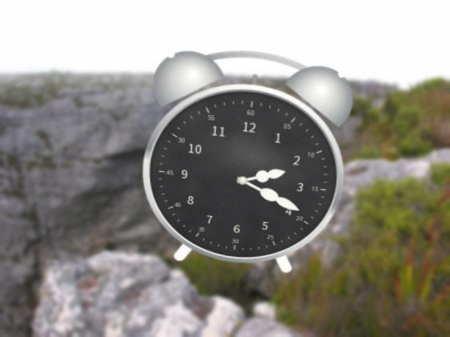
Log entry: 2,19
